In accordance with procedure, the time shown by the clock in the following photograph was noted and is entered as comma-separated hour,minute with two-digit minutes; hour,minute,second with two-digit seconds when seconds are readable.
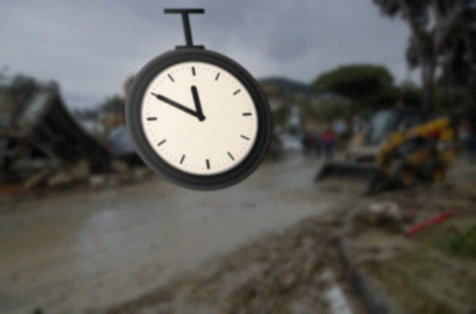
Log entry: 11,50
